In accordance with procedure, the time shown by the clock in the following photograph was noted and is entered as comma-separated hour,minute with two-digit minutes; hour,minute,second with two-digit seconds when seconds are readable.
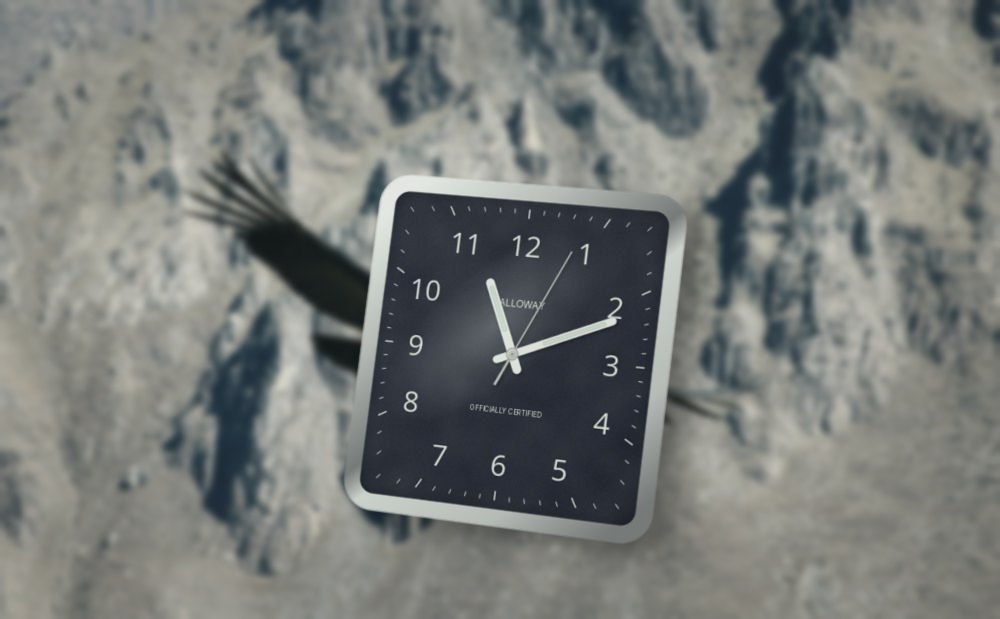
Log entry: 11,11,04
